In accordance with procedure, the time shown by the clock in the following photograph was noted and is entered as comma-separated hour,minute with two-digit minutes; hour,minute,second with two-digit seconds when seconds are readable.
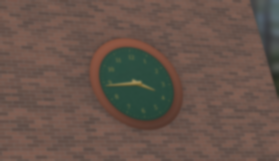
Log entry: 3,44
